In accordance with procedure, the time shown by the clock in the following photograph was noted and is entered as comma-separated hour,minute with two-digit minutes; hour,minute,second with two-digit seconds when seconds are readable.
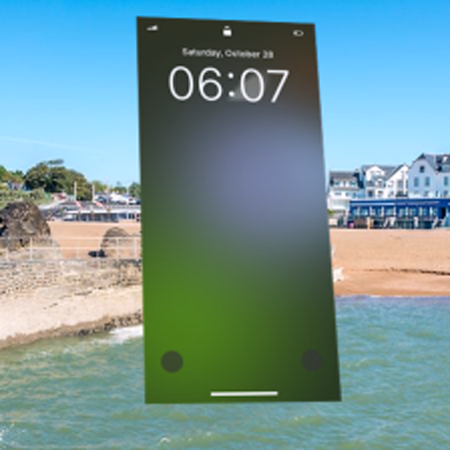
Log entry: 6,07
